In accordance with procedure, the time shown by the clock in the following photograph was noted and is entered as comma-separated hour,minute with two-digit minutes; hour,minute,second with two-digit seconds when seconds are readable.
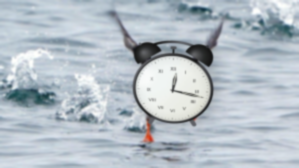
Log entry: 12,17
